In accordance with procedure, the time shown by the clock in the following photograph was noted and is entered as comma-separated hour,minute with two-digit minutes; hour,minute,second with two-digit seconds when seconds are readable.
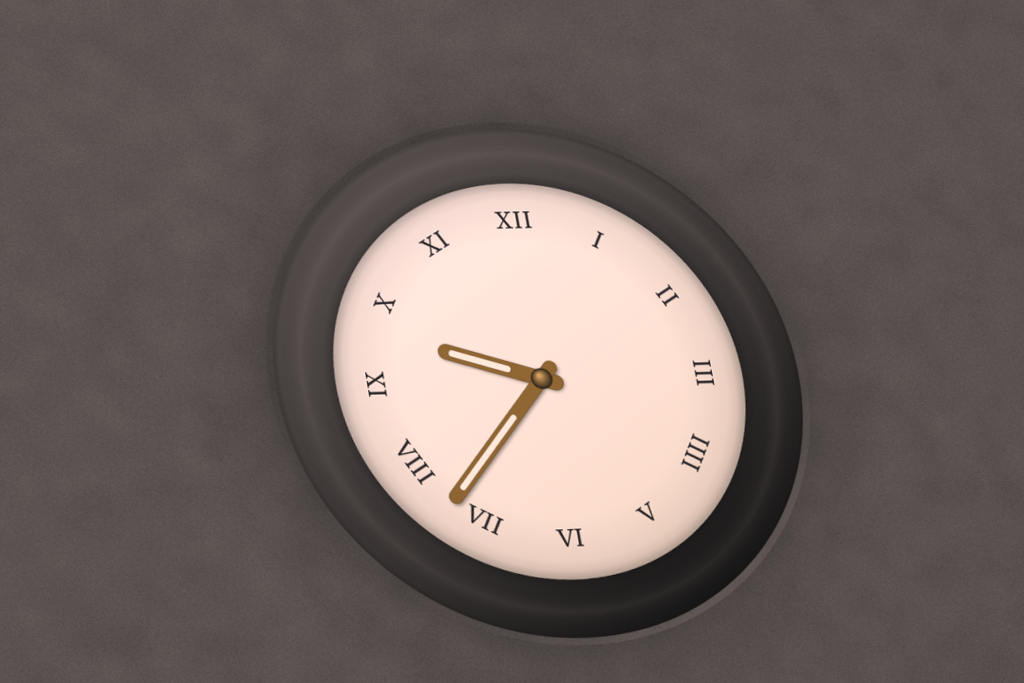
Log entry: 9,37
